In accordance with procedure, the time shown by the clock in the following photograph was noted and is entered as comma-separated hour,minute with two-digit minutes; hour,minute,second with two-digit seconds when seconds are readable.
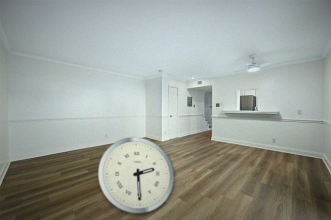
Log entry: 2,30
